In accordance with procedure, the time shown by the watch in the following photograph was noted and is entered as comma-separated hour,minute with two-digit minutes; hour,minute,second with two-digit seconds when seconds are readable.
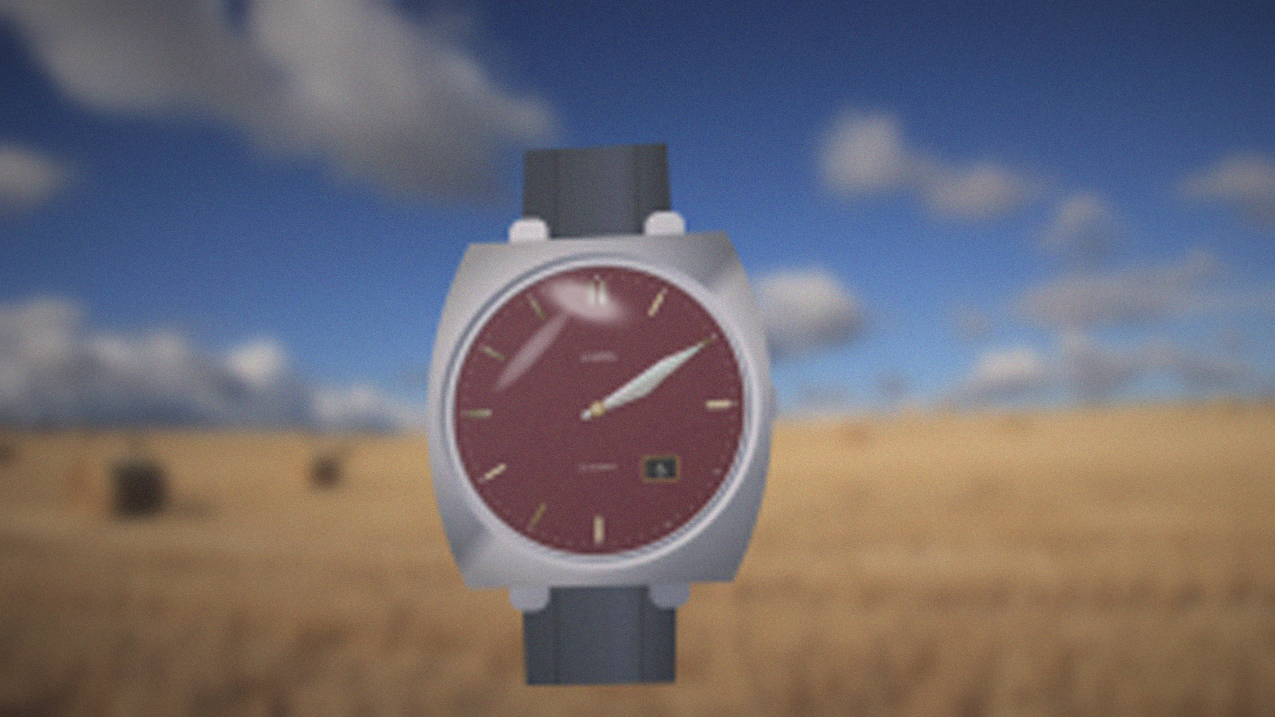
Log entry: 2,10
